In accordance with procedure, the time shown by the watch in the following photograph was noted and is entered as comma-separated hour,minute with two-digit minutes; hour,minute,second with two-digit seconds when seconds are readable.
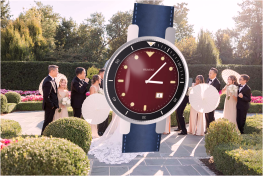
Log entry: 3,07
